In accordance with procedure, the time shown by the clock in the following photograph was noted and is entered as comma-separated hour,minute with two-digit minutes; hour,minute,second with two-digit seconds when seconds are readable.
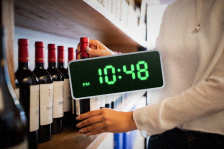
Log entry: 10,48
